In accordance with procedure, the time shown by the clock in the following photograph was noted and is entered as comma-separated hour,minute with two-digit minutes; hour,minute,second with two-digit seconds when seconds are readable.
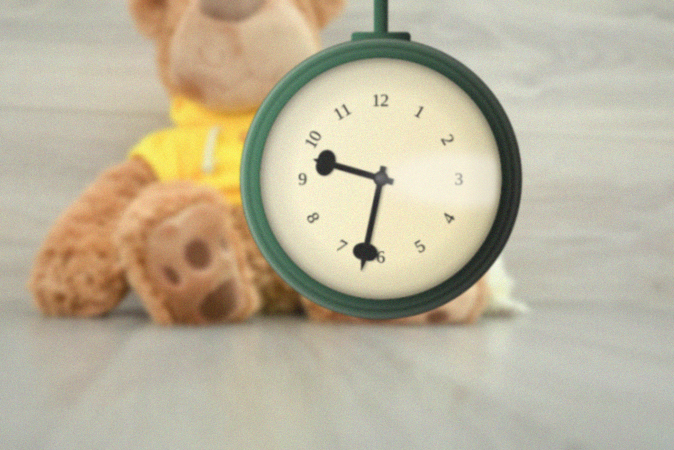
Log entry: 9,32
